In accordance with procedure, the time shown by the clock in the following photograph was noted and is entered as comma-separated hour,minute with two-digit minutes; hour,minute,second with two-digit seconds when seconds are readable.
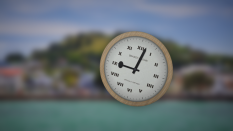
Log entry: 9,02
